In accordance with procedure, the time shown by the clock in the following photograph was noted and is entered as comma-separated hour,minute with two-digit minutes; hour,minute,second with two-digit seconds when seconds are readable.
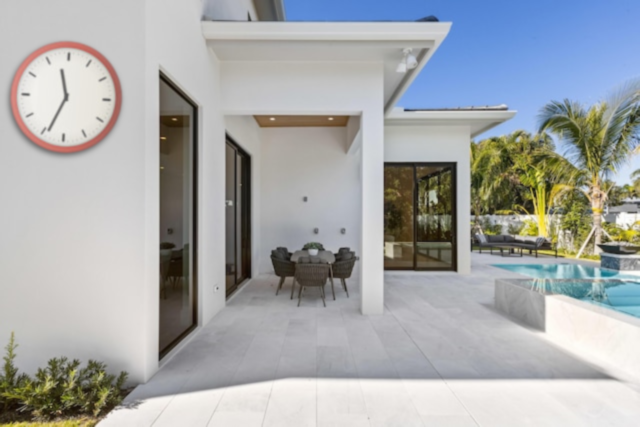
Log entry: 11,34
